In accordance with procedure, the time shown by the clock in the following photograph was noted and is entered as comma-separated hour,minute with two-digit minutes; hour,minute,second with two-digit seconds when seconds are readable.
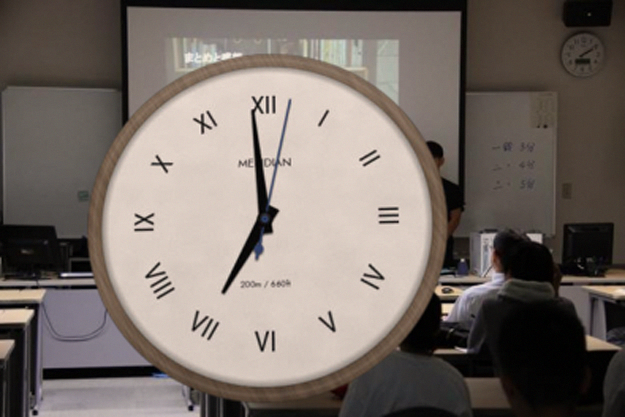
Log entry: 6,59,02
